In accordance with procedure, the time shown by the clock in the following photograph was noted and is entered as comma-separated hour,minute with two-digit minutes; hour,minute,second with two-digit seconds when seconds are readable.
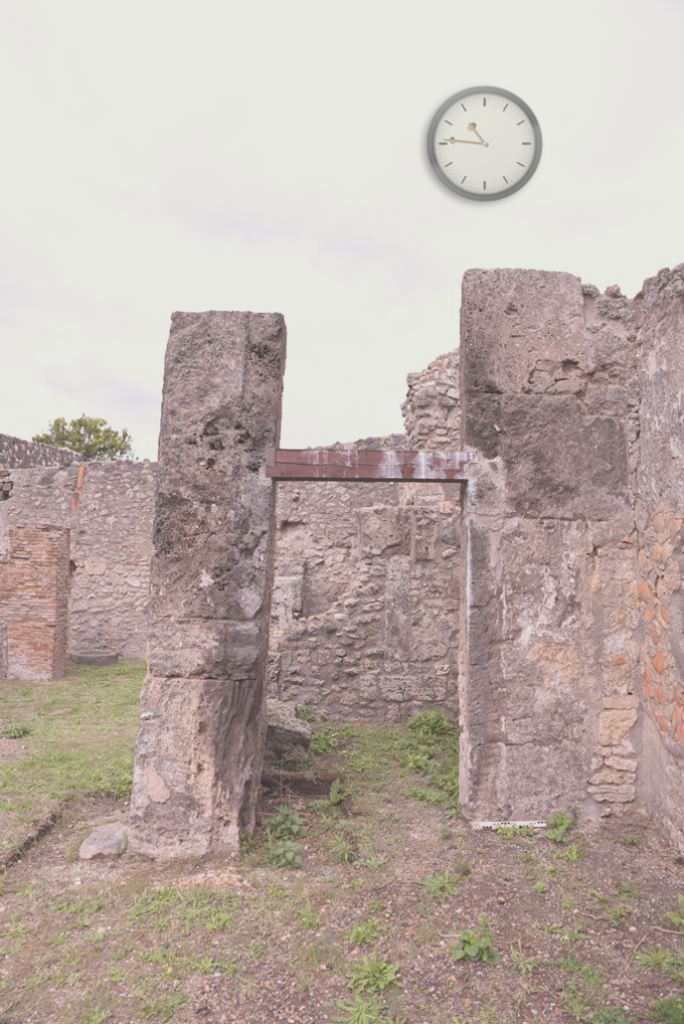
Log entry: 10,46
